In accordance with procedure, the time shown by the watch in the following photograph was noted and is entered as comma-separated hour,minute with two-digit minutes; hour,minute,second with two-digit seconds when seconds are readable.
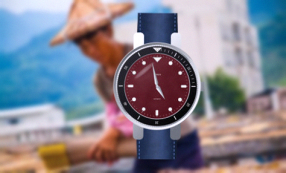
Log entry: 4,58
